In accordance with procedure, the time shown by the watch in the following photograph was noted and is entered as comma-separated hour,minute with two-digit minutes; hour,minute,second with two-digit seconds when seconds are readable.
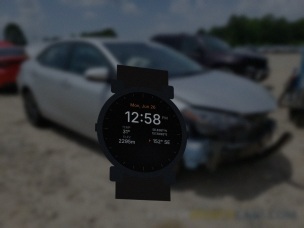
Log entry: 12,58
